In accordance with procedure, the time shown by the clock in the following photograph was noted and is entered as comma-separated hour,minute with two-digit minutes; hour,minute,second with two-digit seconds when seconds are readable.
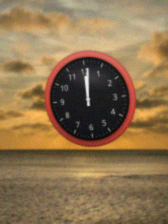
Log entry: 12,01
